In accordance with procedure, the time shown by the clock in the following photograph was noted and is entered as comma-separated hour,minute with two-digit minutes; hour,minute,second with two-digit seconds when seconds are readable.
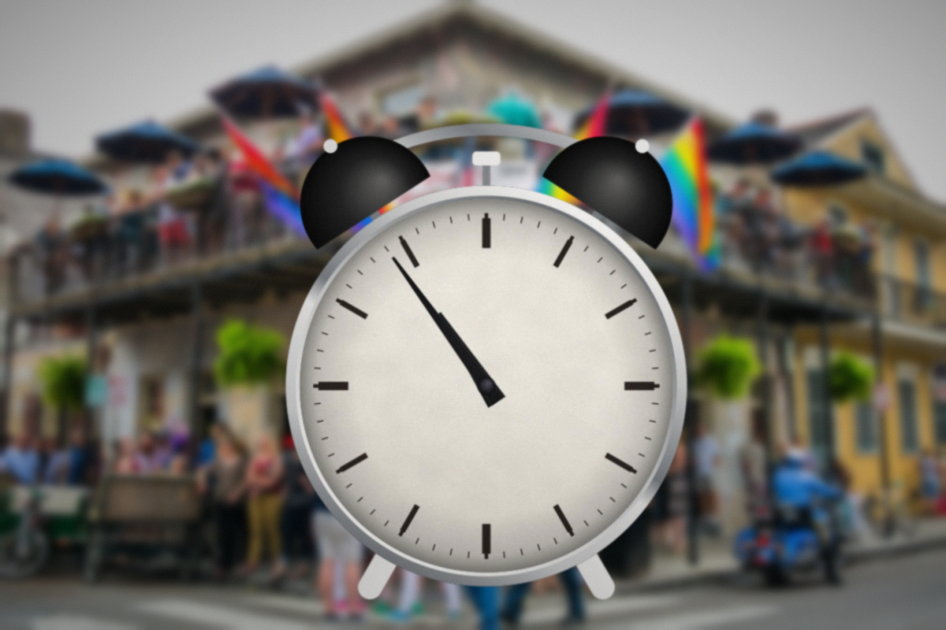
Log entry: 10,54
